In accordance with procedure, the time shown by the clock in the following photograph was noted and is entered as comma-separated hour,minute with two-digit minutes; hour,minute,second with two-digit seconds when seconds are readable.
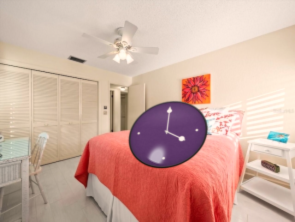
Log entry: 4,00
